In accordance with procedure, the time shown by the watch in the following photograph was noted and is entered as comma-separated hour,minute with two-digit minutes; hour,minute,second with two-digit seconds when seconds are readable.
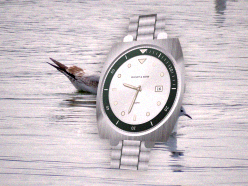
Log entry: 9,33
